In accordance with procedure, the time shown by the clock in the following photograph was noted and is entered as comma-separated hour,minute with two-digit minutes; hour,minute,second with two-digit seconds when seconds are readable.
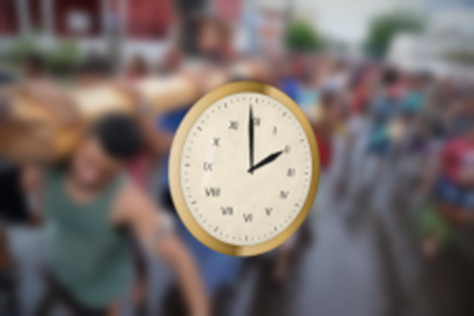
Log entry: 1,59
